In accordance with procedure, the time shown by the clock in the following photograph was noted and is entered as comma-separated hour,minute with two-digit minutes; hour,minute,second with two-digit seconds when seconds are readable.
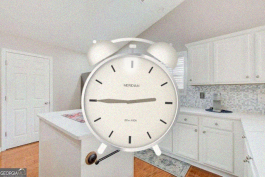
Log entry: 2,45
